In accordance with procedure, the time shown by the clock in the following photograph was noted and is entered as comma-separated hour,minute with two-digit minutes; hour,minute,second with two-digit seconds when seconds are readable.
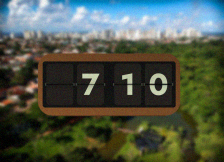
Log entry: 7,10
